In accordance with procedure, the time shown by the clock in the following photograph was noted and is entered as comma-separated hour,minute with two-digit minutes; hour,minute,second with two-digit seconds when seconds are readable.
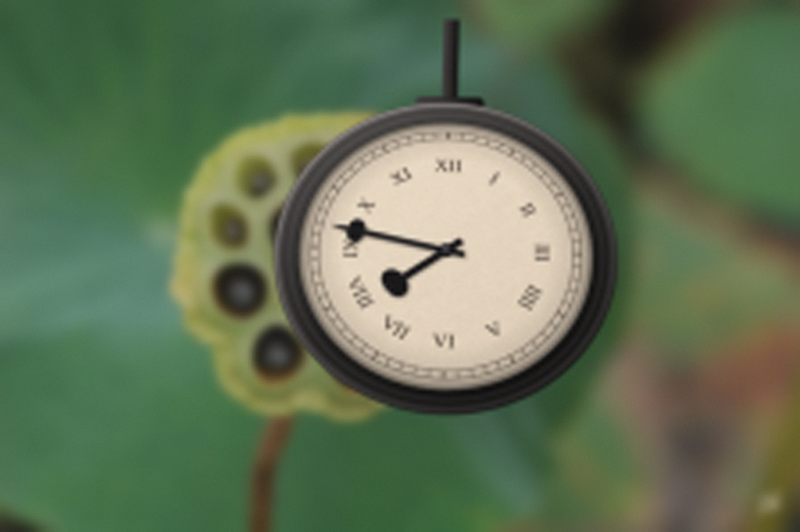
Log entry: 7,47
